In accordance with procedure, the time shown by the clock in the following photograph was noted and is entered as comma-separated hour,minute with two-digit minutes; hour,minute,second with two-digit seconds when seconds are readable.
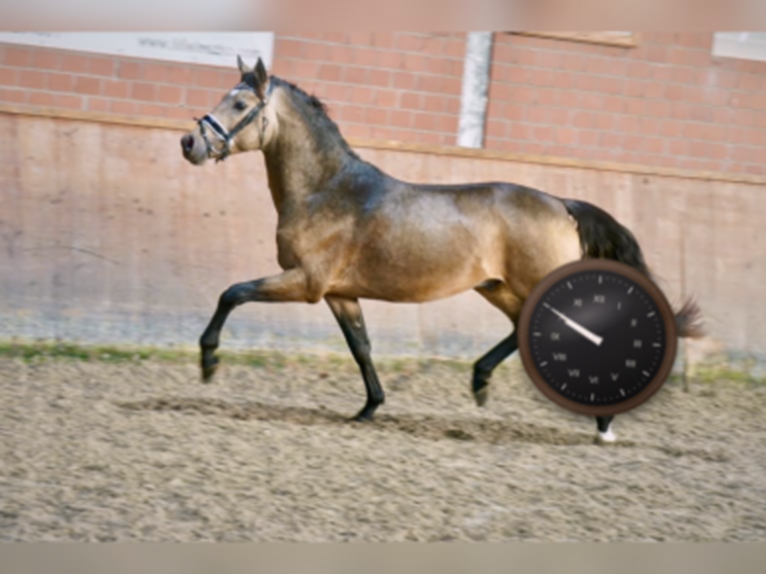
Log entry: 9,50
